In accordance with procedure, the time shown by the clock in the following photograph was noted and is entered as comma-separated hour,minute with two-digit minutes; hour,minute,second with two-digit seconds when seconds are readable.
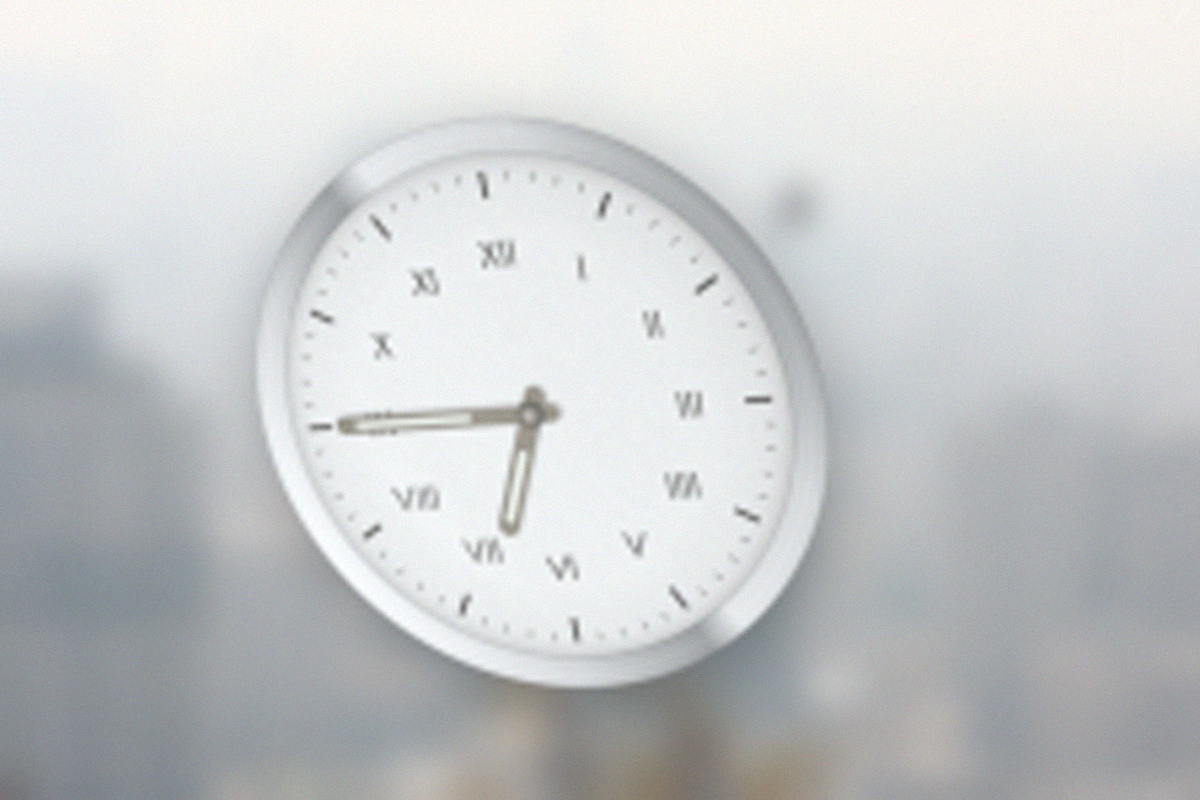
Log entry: 6,45
